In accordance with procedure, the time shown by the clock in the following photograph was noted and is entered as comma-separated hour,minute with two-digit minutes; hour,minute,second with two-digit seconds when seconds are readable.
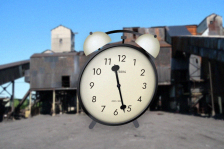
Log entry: 11,27
